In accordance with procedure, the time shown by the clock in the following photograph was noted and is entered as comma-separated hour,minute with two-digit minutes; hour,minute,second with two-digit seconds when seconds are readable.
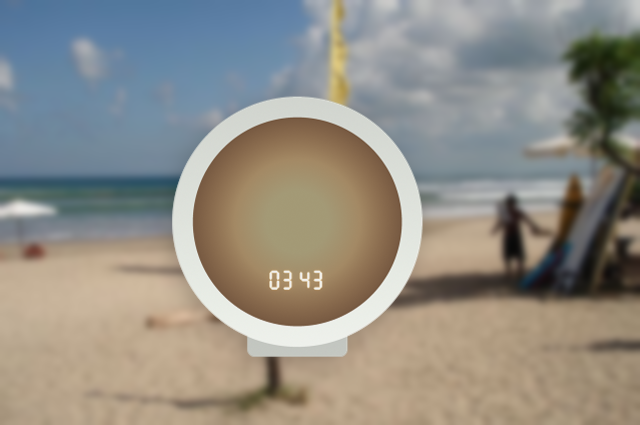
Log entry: 3,43
